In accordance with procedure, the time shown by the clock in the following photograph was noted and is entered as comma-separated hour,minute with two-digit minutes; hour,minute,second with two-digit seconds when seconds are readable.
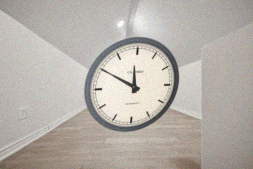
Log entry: 11,50
